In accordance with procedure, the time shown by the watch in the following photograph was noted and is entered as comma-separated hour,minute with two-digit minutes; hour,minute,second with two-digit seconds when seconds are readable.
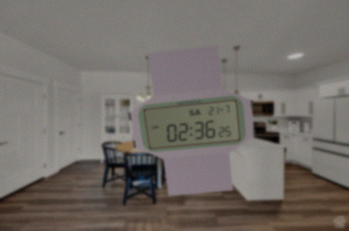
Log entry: 2,36
